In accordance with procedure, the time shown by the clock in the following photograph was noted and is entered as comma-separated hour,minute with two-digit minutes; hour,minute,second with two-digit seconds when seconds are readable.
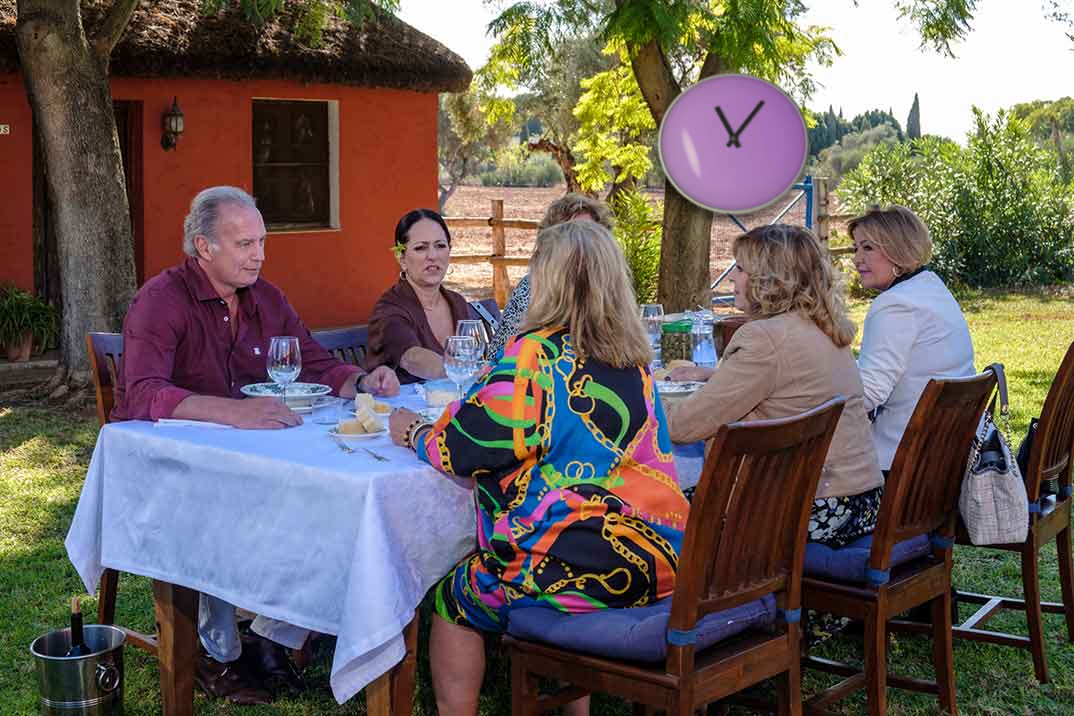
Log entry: 11,06
